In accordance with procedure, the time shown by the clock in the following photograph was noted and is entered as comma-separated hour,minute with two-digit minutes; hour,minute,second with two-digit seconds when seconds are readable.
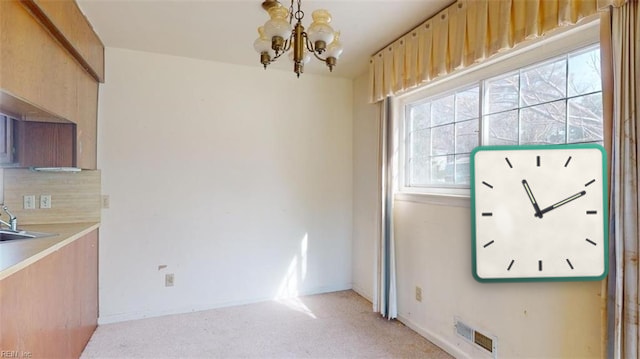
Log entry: 11,11
